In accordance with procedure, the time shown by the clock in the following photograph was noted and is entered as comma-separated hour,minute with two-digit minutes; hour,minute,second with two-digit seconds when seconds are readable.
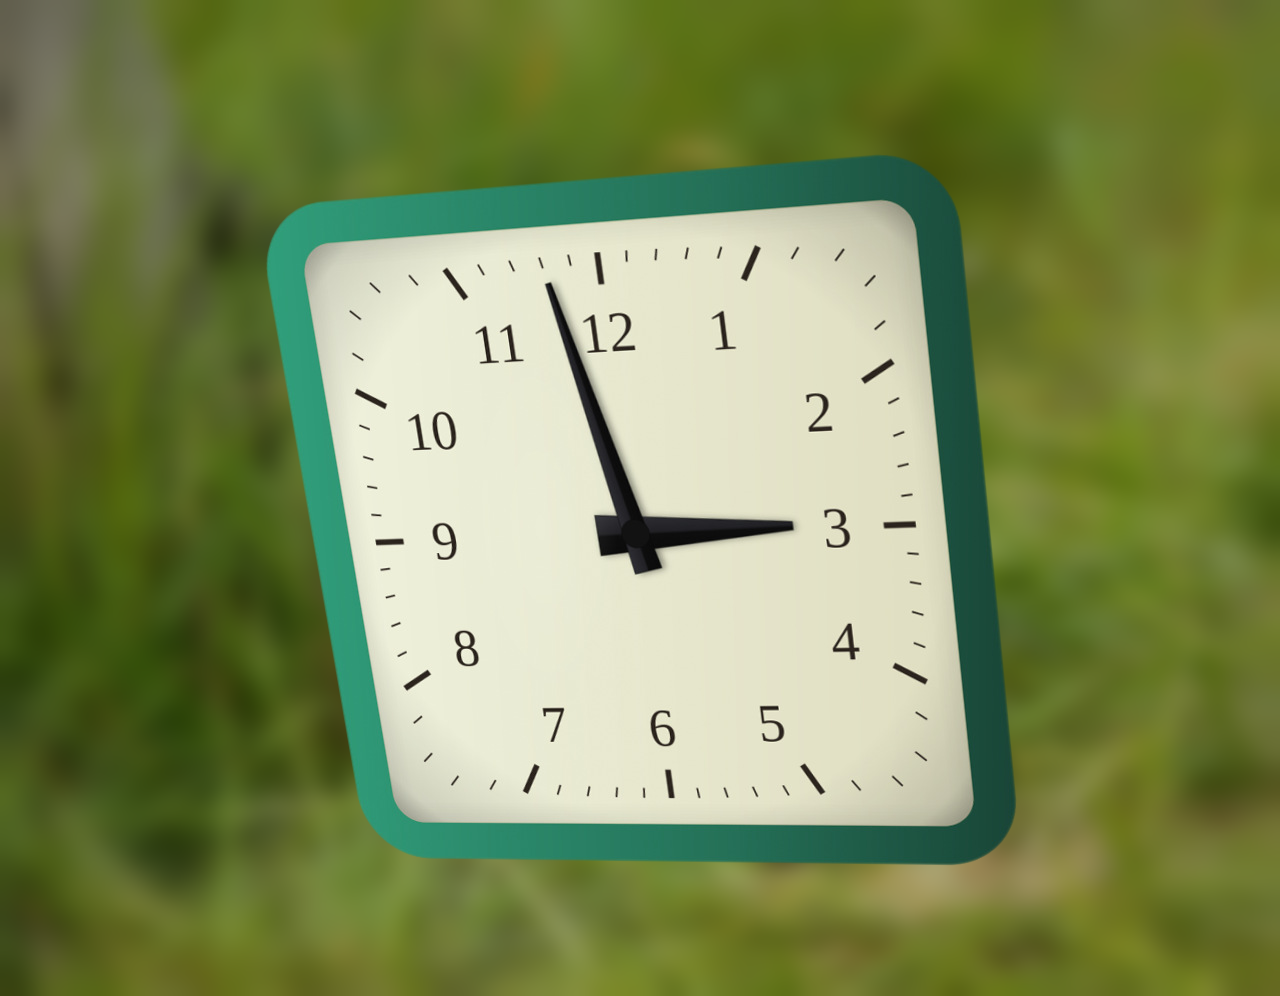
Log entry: 2,58
